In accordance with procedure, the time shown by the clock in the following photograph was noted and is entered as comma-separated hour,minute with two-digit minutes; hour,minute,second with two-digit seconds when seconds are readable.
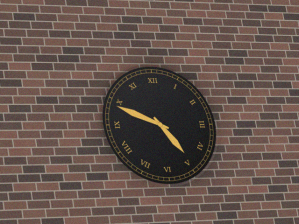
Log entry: 4,49
